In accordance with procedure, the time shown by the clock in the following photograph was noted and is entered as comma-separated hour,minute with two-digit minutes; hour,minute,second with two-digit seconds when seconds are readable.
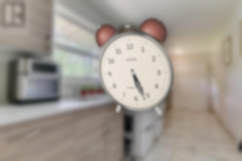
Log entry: 5,27
